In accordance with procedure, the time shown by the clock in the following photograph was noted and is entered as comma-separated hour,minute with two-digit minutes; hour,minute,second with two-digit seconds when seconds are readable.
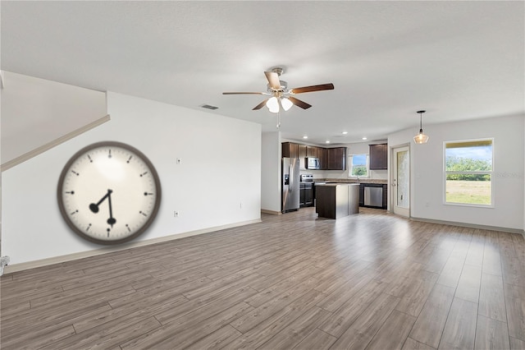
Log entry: 7,29
